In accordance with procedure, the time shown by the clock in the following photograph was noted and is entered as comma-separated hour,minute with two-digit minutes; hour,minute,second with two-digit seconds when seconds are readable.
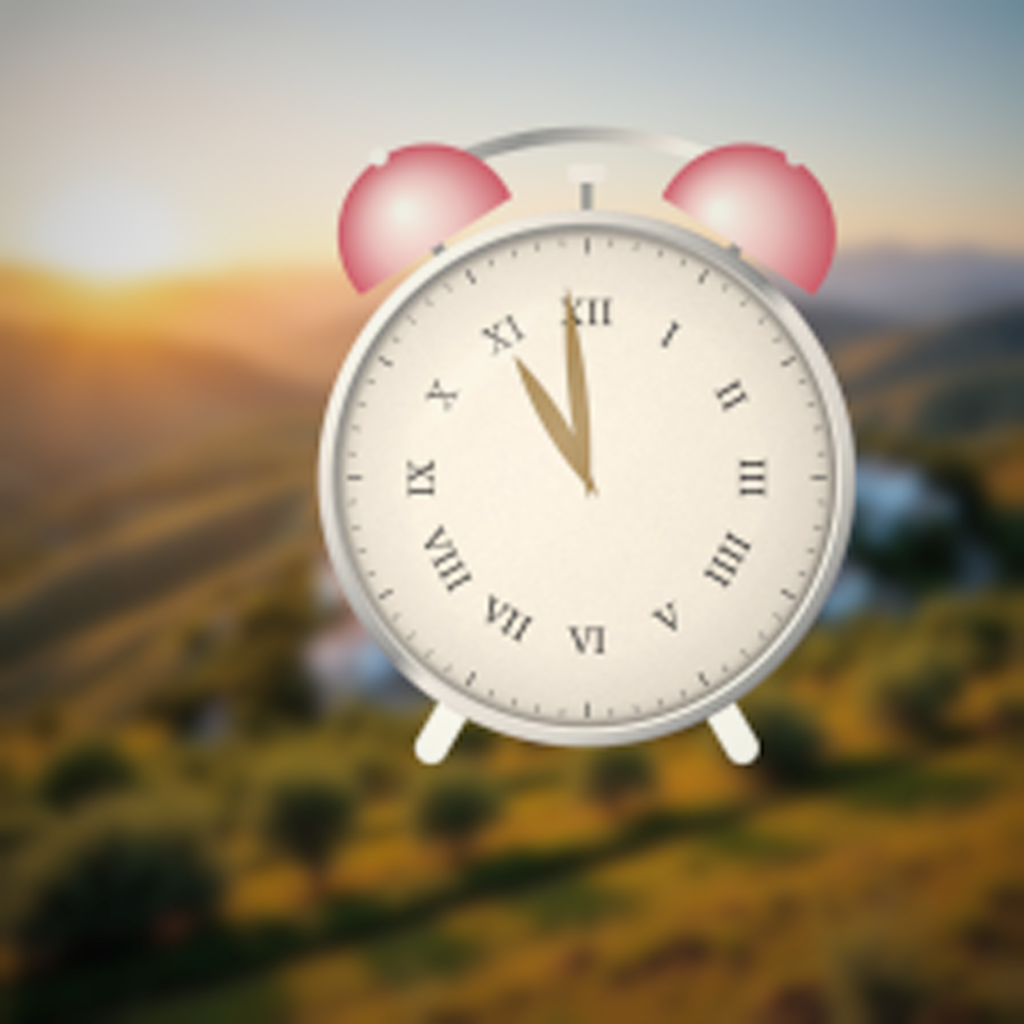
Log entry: 10,59
